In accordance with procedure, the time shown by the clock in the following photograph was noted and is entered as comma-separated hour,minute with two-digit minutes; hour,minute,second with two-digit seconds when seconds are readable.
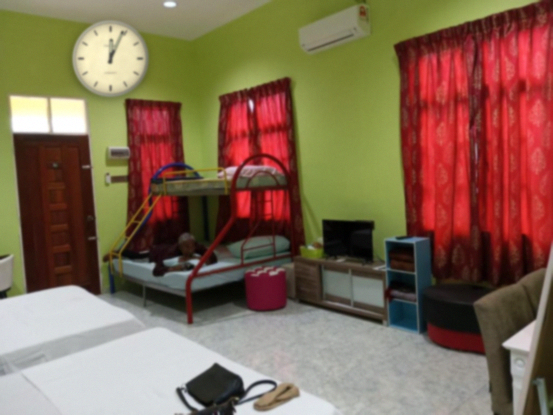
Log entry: 12,04
